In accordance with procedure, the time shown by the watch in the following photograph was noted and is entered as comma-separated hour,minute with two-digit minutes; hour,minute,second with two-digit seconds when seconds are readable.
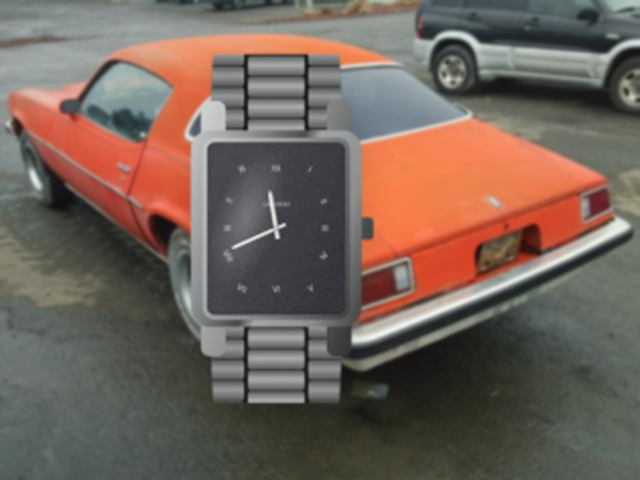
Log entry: 11,41
